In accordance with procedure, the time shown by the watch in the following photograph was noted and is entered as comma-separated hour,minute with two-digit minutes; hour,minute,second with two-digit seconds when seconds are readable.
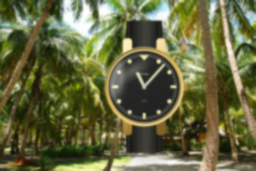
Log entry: 11,07
